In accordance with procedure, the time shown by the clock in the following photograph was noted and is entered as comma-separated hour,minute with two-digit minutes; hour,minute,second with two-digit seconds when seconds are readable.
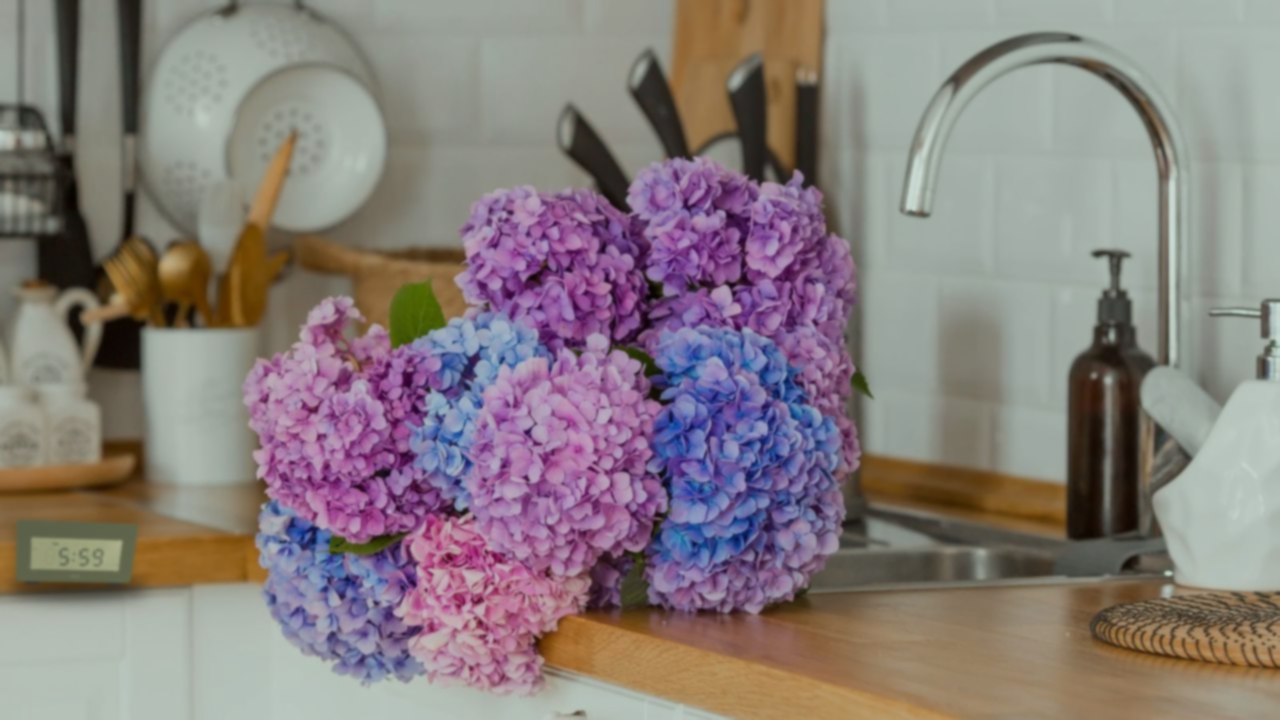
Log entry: 5,59
